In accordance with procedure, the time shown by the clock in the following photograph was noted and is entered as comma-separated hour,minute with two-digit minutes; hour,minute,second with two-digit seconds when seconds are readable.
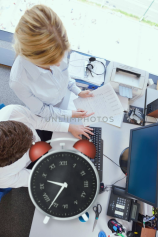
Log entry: 9,36
